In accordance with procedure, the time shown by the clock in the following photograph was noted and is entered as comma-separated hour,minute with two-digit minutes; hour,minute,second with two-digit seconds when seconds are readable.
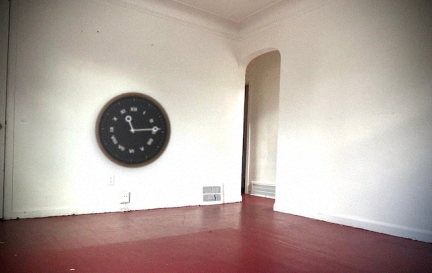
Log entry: 11,14
